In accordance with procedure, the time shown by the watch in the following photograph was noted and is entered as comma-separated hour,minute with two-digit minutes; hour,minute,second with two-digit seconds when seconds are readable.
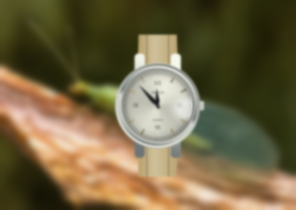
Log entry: 11,53
